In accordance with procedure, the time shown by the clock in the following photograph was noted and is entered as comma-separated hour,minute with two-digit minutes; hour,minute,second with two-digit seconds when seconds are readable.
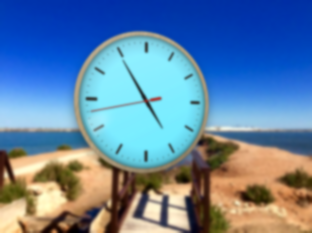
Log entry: 4,54,43
